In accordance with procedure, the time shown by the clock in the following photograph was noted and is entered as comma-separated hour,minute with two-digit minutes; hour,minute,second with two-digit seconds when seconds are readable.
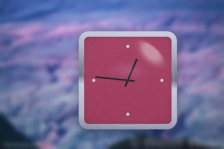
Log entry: 12,46
